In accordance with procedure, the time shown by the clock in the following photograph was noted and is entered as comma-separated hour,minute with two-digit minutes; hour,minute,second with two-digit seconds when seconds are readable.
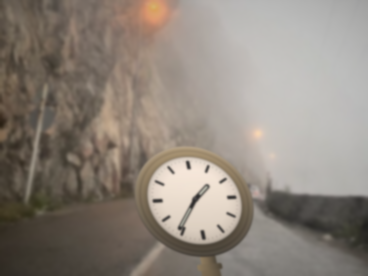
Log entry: 1,36
